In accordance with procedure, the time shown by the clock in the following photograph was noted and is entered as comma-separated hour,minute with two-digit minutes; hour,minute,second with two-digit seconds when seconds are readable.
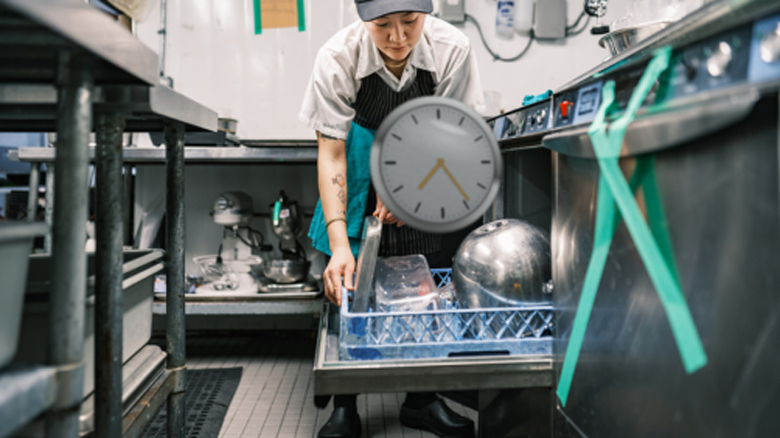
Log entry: 7,24
